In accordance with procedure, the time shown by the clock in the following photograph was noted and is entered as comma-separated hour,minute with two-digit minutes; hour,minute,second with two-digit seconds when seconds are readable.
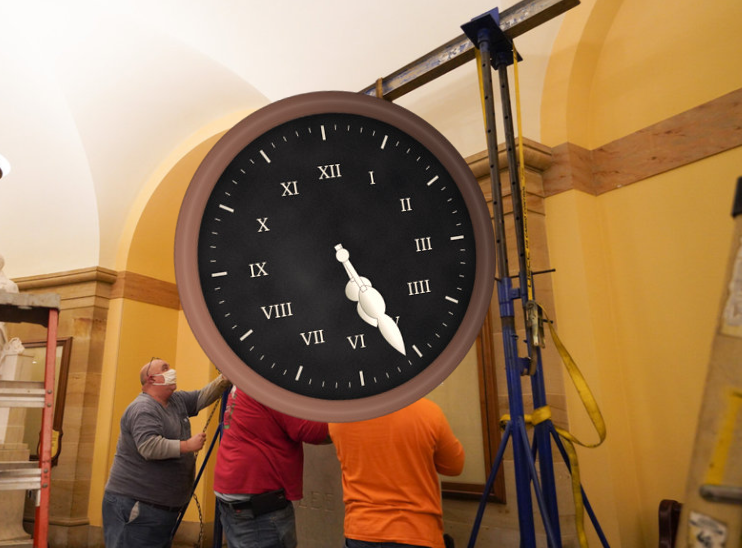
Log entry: 5,26
